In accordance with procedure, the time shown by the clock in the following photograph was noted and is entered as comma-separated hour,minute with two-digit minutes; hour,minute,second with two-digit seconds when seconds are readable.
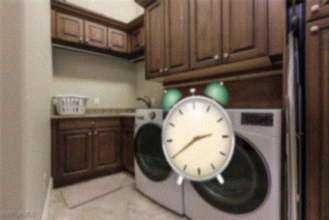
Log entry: 2,40
